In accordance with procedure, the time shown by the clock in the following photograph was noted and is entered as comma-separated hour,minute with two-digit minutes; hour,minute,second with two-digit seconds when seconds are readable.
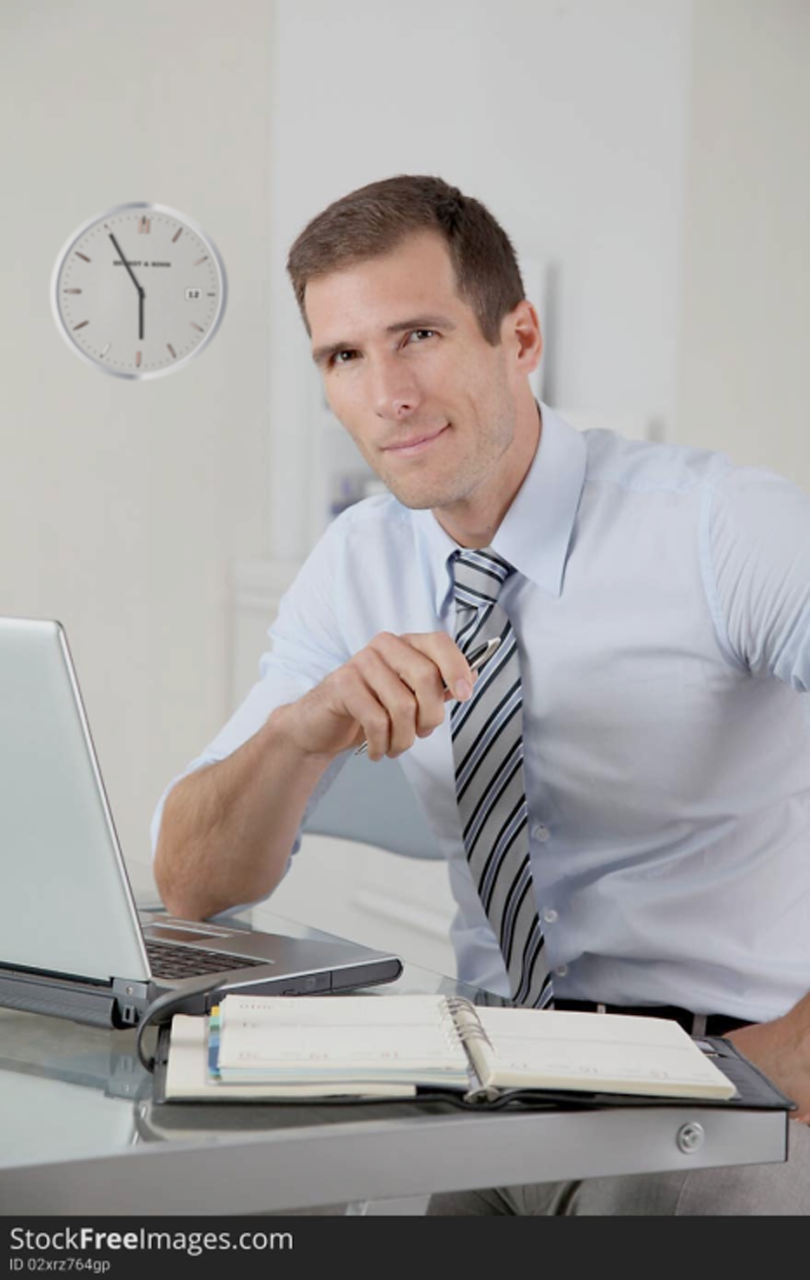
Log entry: 5,55
